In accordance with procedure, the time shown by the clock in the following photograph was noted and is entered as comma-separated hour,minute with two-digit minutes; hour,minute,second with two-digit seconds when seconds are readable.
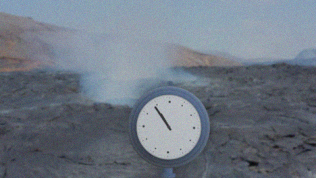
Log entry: 10,54
